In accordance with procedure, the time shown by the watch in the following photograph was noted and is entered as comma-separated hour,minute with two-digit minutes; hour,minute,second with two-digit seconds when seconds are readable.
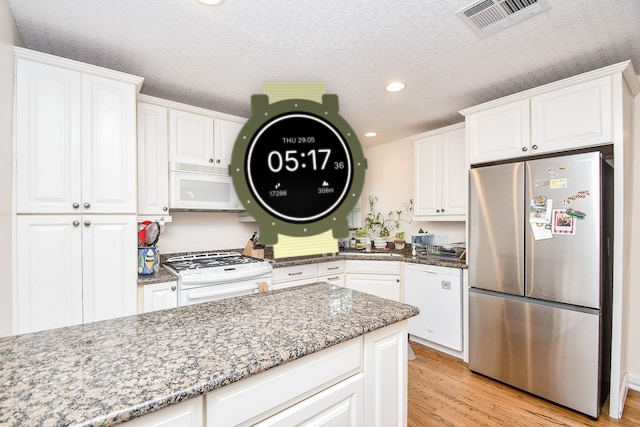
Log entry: 5,17,36
